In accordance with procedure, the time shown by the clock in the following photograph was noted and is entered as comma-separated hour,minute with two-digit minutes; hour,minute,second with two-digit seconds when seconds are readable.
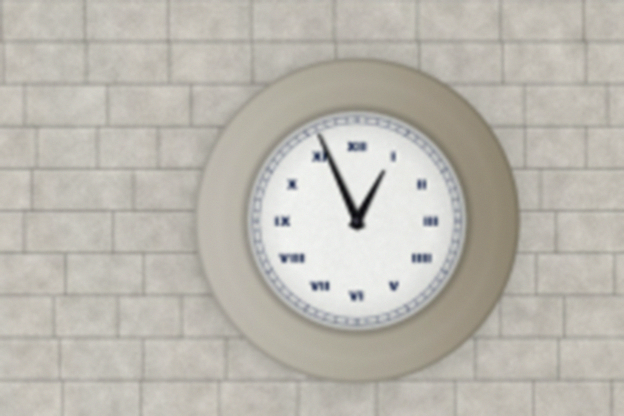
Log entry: 12,56
